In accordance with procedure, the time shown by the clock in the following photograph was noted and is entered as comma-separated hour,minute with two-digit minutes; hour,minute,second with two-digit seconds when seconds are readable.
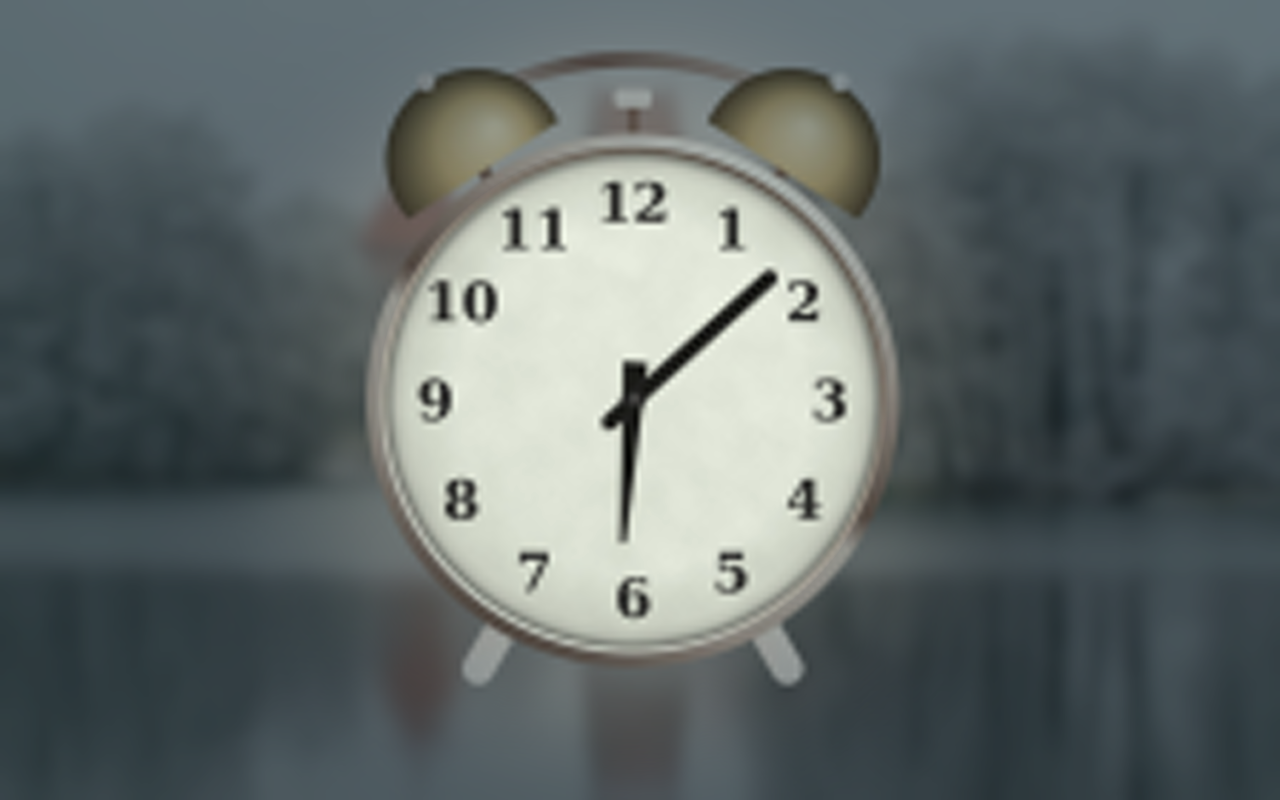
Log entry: 6,08
